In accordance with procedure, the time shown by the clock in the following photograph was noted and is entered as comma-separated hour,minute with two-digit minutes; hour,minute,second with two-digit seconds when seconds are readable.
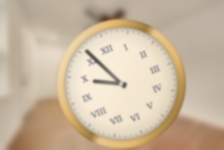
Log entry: 9,56
